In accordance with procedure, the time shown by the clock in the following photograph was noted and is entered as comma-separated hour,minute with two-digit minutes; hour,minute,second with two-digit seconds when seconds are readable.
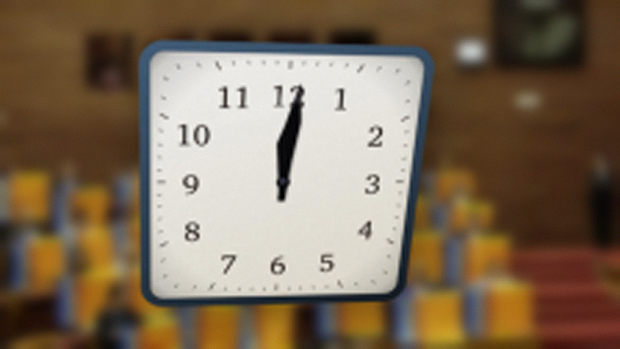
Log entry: 12,01
